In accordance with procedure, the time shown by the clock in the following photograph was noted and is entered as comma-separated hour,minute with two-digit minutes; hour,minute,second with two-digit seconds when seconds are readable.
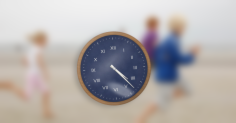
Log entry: 4,23
